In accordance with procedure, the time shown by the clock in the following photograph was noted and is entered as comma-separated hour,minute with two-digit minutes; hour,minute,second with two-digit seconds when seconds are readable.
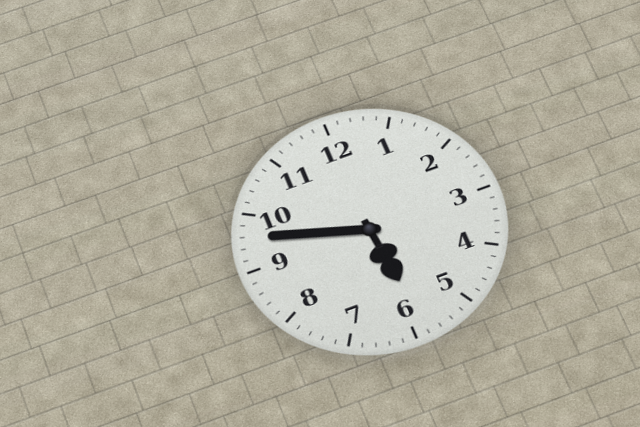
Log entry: 5,48
